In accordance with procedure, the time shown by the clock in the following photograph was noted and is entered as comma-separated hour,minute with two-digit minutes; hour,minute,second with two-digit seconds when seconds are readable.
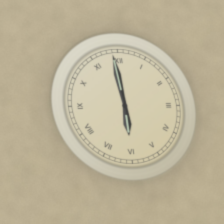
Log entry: 5,59
